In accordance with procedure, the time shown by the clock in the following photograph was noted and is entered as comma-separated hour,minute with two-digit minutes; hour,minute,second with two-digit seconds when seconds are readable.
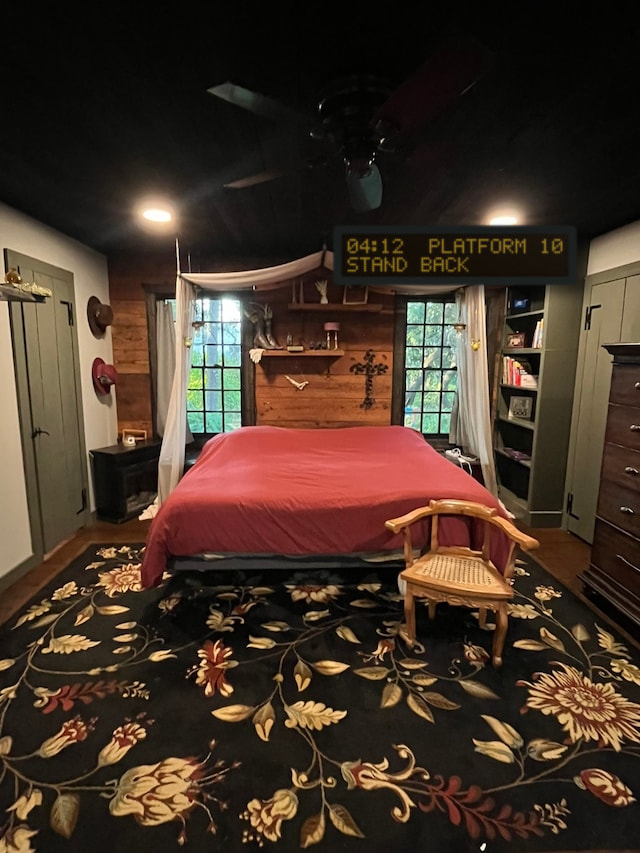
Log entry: 4,12
